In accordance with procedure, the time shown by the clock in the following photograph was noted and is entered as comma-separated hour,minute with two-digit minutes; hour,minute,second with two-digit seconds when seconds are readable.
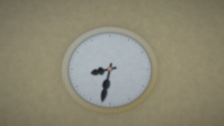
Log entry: 8,32
